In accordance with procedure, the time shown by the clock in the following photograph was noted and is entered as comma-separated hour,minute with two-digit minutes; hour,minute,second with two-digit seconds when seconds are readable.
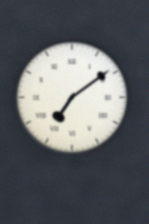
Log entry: 7,09
